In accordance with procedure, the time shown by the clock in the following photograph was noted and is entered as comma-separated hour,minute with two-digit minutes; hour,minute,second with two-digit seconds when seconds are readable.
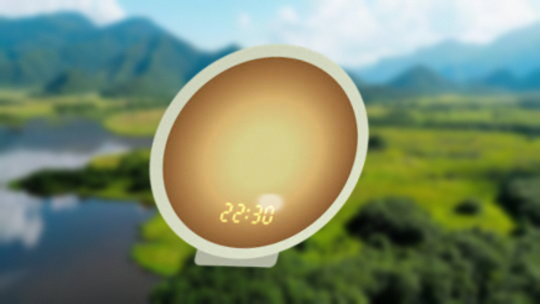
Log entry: 22,30
